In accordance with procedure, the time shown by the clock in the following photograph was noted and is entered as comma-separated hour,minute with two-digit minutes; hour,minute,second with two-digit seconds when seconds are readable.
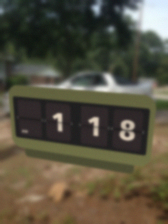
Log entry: 1,18
